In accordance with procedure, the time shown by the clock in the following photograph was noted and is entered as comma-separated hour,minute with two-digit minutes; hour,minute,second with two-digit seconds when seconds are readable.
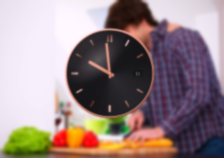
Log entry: 9,59
